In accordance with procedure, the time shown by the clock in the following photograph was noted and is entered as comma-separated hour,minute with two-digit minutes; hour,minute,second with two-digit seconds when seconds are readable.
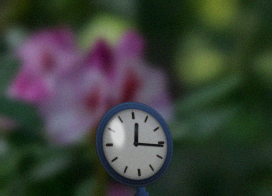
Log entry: 12,16
